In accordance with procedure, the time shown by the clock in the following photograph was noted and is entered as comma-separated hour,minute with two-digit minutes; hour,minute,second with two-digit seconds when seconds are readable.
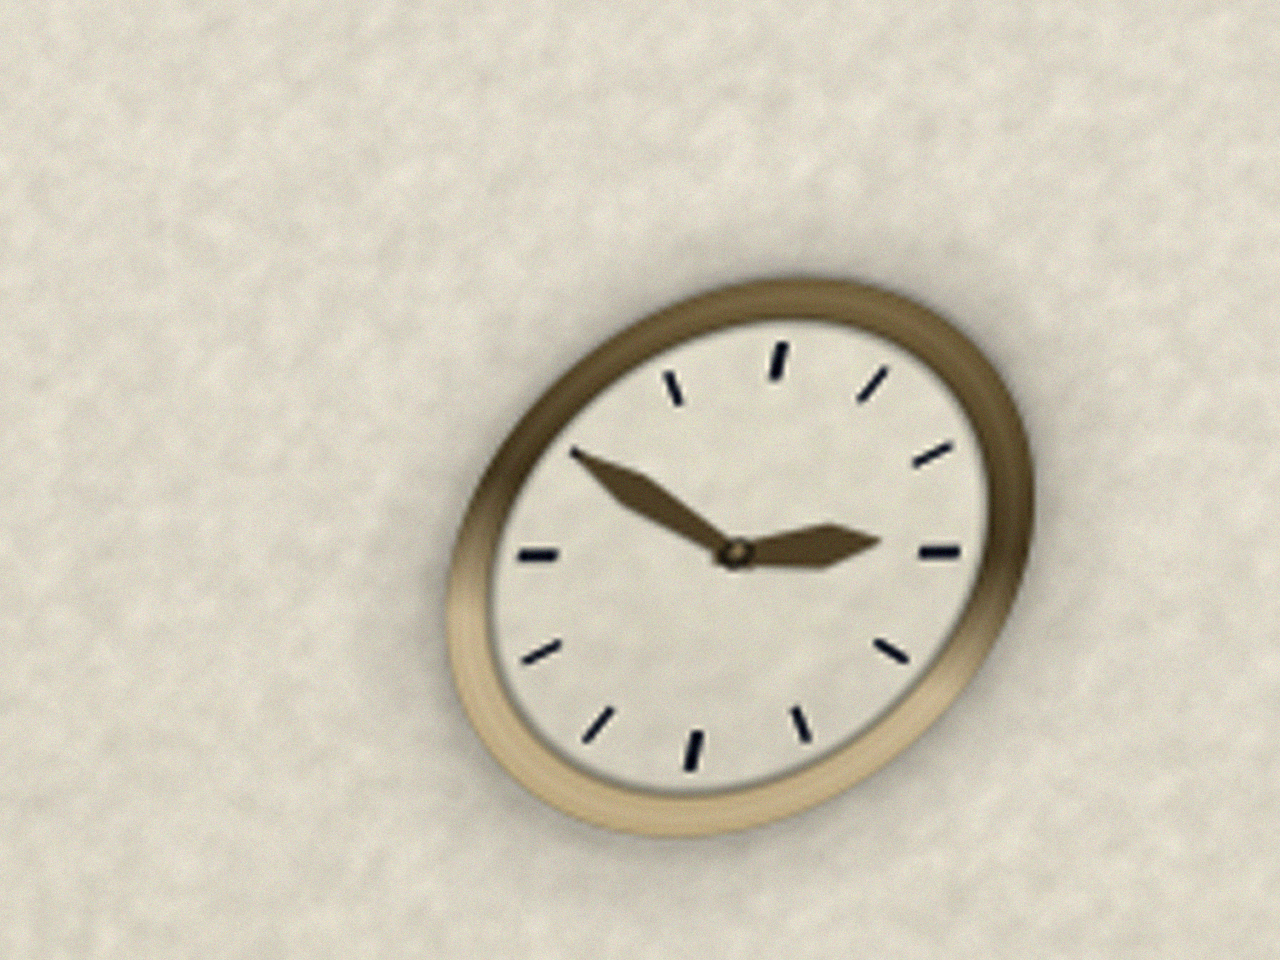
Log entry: 2,50
